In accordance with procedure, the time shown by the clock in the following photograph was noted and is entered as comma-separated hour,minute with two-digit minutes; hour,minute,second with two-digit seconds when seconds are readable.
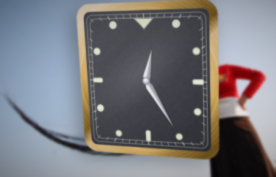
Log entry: 12,25
